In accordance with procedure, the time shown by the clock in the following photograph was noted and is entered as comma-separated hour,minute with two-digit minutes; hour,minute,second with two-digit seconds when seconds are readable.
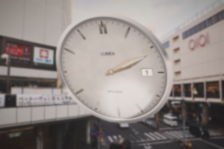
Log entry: 2,11
